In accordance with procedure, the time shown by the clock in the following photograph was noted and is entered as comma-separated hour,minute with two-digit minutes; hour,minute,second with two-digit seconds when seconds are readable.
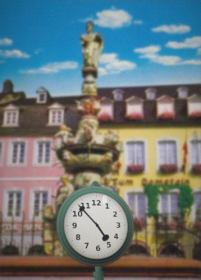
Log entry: 4,53
